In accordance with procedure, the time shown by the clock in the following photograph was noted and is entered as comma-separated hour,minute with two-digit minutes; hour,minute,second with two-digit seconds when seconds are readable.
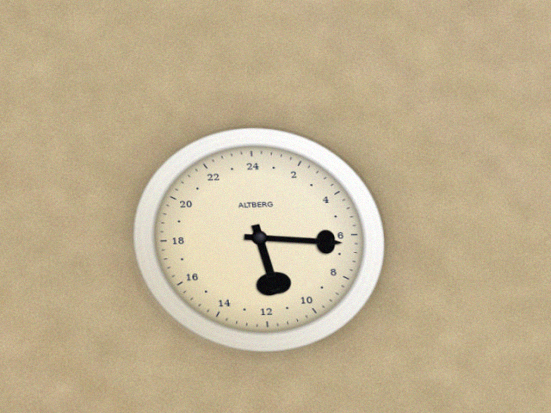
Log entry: 11,16
